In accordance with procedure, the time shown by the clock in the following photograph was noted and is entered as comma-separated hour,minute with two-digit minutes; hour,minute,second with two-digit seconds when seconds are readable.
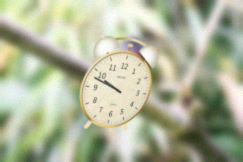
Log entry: 9,48
